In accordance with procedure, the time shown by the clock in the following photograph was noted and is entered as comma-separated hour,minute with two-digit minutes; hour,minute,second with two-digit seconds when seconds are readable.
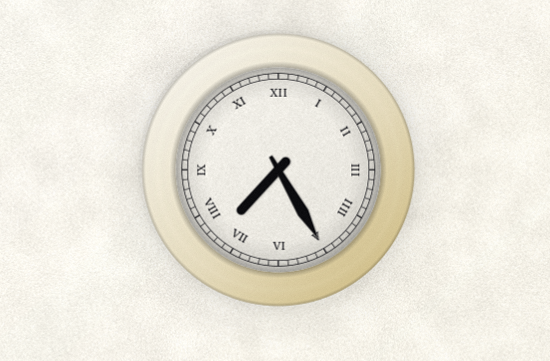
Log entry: 7,25
